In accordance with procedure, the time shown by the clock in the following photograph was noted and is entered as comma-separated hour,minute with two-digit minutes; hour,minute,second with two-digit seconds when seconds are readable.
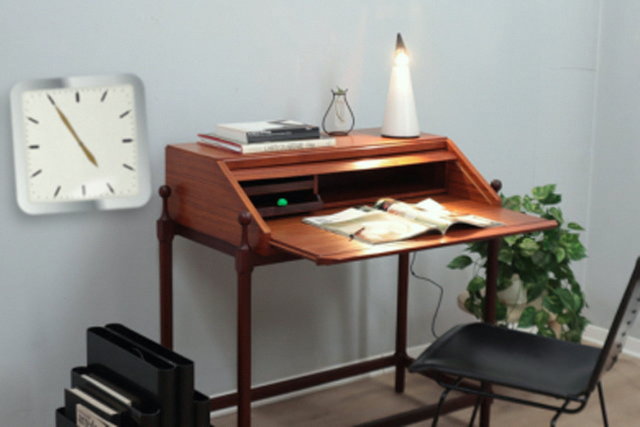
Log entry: 4,55
